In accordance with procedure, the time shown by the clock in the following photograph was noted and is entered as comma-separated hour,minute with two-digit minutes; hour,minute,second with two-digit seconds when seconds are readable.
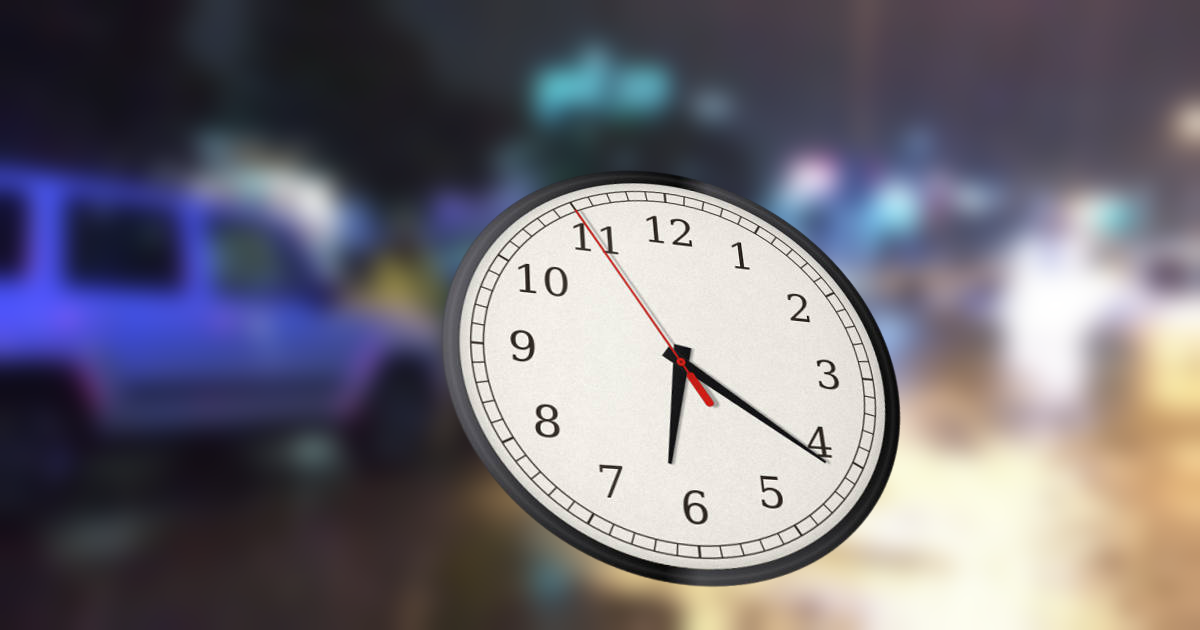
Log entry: 6,20,55
